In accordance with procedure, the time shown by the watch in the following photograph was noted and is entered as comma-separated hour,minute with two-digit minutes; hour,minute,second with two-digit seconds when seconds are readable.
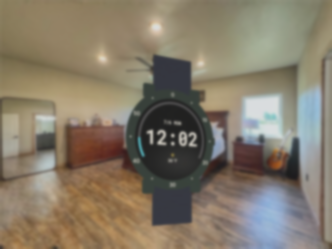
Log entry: 12,02
